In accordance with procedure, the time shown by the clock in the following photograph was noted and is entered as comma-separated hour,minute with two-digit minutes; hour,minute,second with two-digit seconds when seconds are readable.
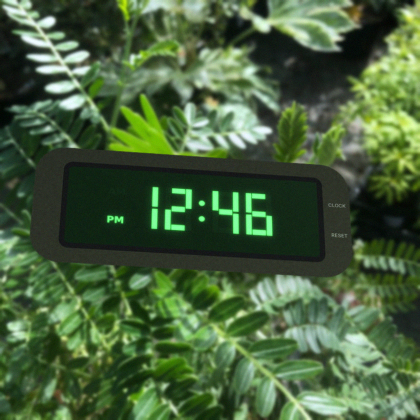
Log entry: 12,46
